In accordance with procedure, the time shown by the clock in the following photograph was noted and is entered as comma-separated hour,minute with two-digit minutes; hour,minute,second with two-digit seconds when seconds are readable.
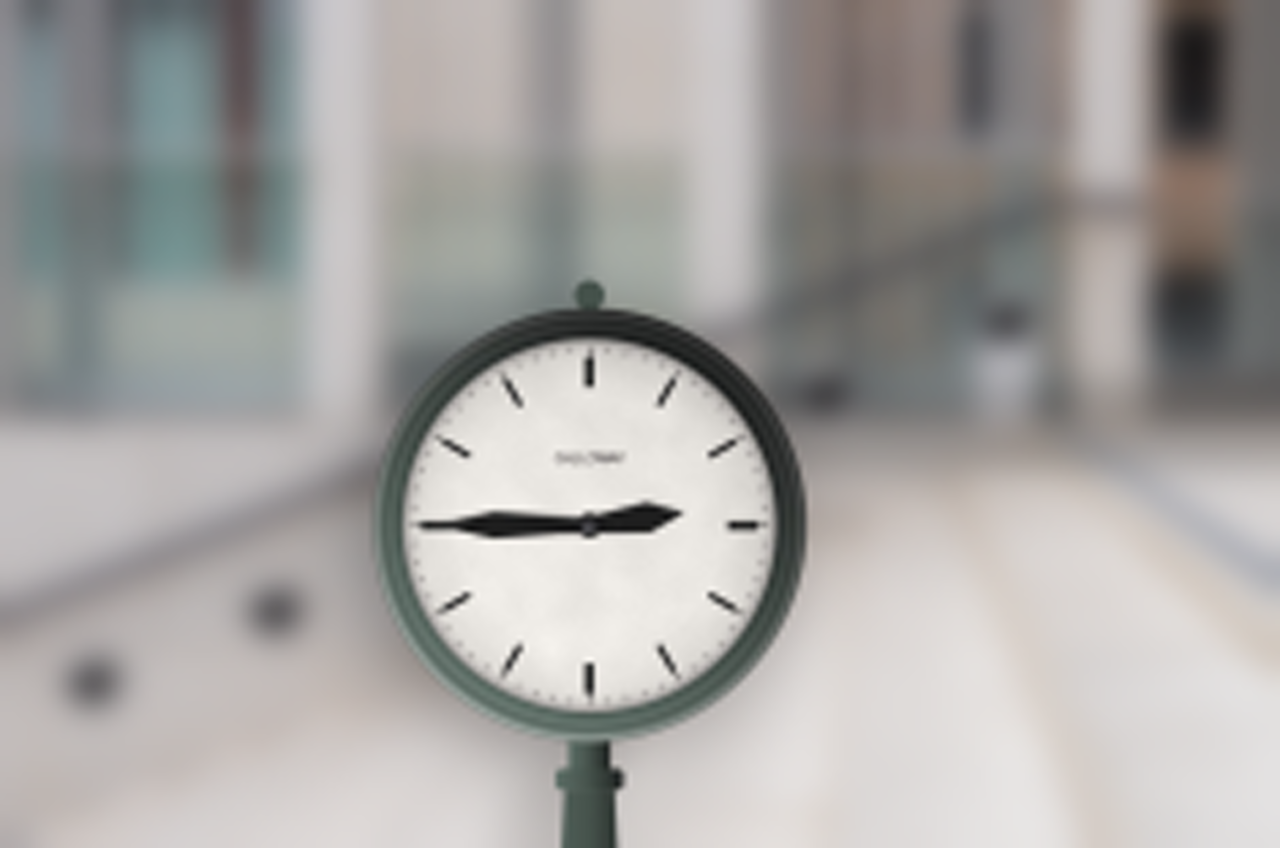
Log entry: 2,45
